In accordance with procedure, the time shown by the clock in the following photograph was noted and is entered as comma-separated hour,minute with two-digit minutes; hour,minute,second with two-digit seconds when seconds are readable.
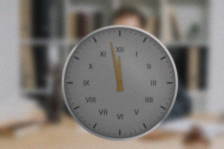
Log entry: 11,58
